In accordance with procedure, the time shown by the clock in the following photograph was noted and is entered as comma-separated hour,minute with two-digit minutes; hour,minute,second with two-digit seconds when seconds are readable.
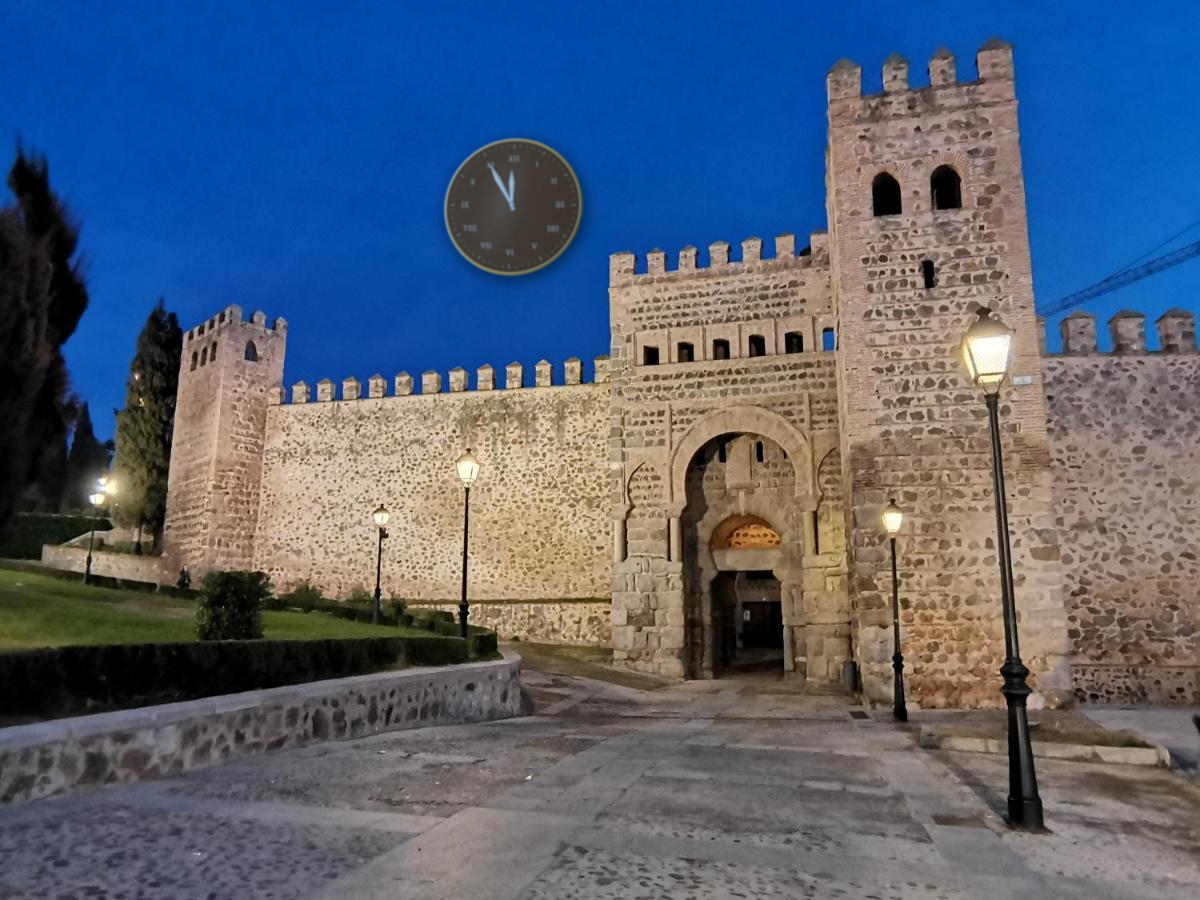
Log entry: 11,55
